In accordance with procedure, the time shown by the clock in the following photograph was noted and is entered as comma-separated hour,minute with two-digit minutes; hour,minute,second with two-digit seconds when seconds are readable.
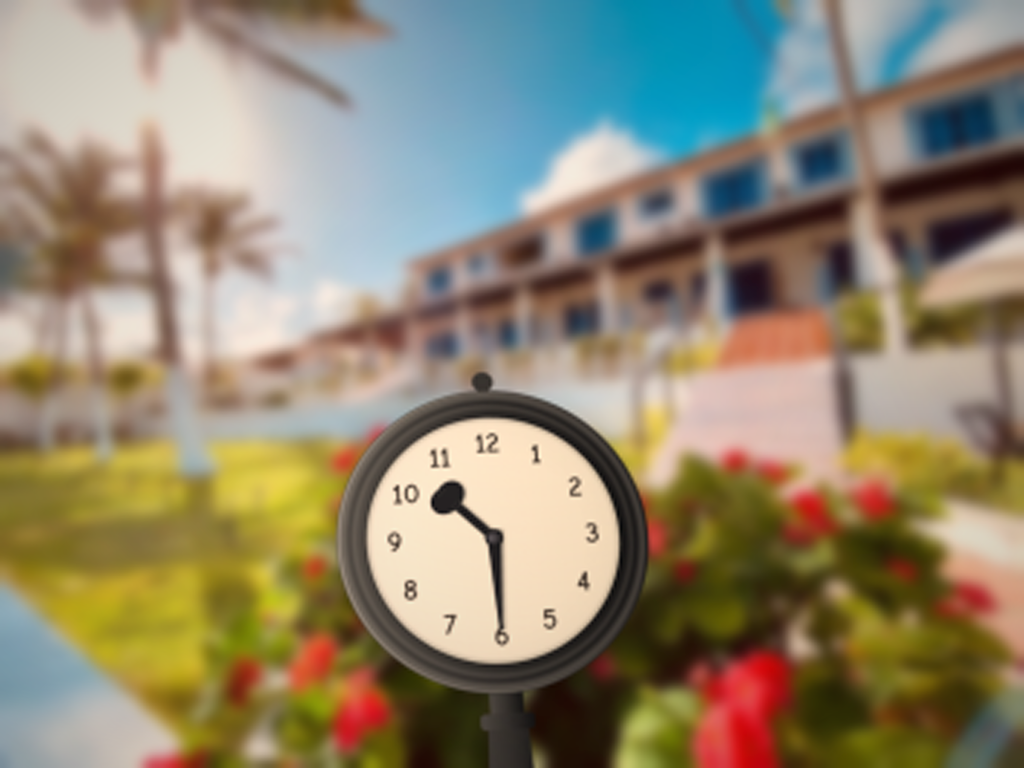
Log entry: 10,30
